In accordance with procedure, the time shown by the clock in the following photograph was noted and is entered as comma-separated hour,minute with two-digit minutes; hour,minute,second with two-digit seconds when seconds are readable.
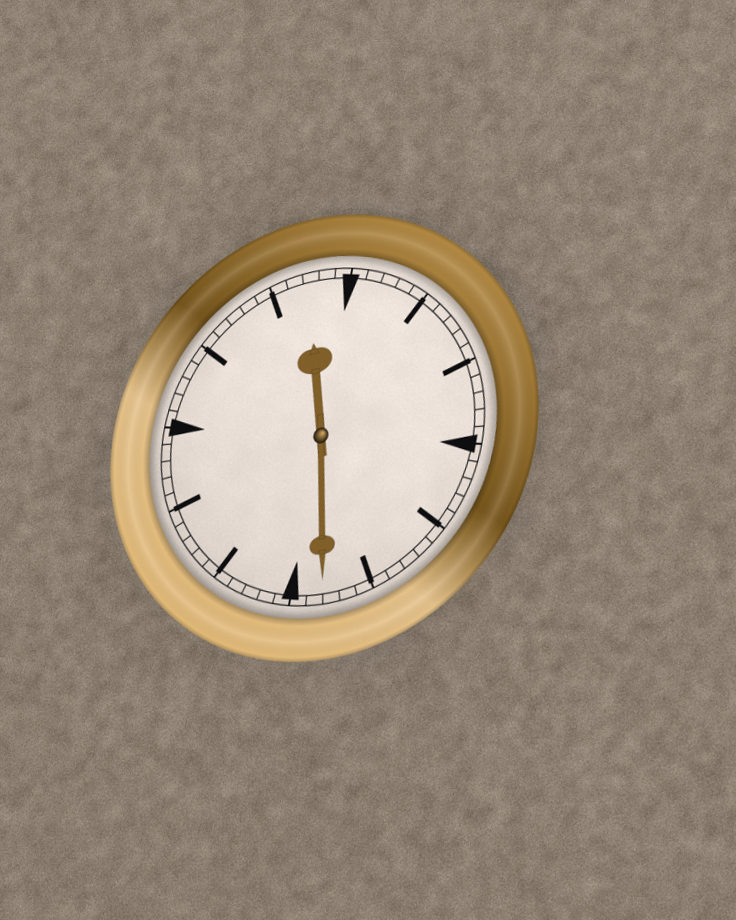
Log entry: 11,28
